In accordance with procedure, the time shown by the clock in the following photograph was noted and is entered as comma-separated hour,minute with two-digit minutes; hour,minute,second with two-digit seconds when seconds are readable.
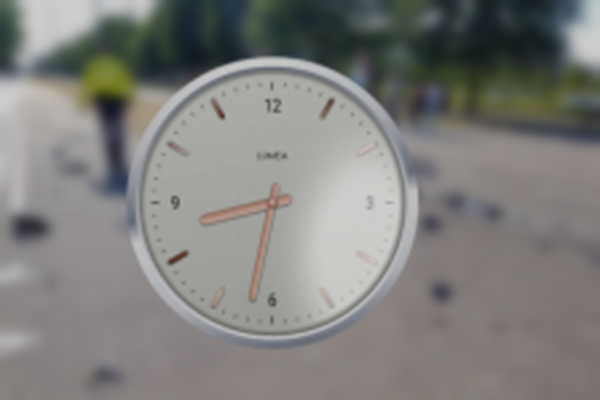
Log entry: 8,32
